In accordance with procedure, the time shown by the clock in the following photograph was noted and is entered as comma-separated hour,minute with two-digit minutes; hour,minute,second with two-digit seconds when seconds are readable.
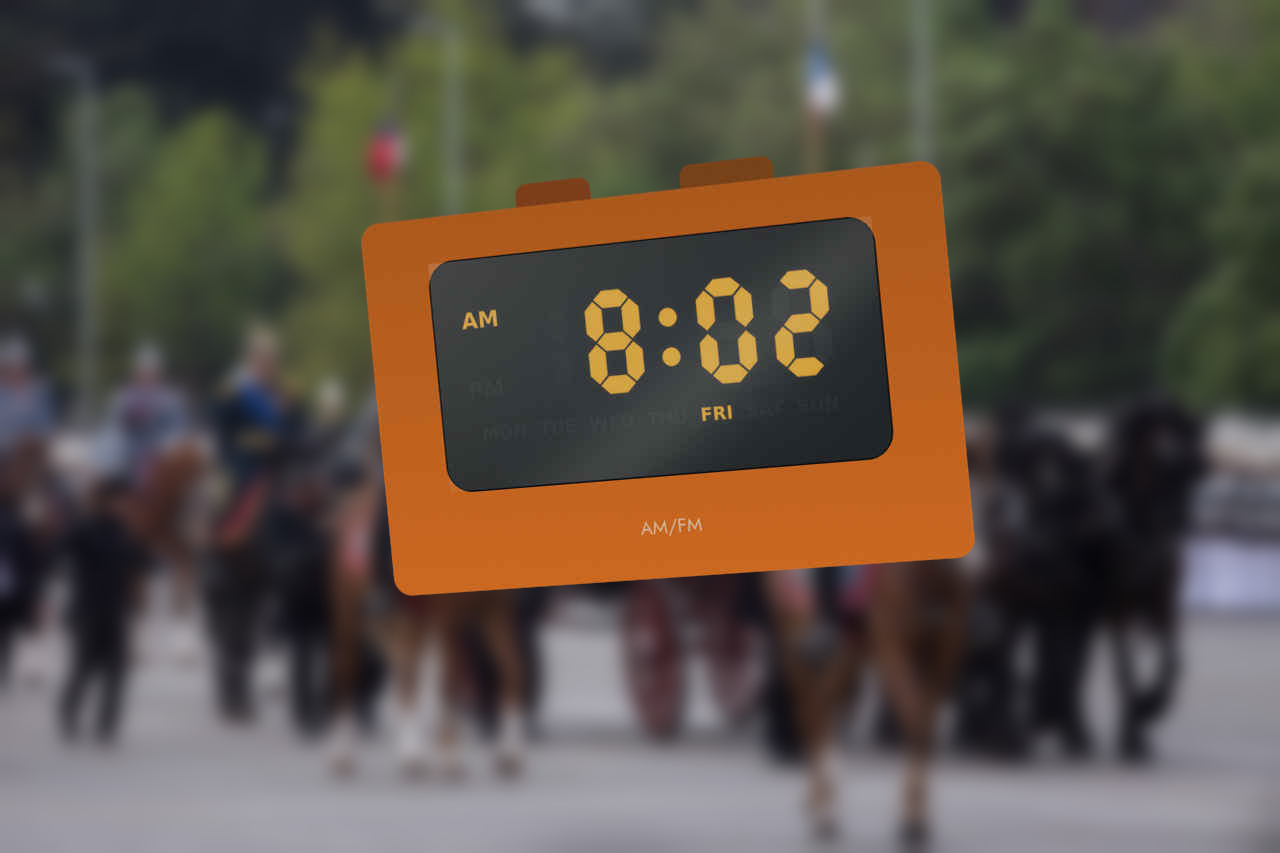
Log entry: 8,02
